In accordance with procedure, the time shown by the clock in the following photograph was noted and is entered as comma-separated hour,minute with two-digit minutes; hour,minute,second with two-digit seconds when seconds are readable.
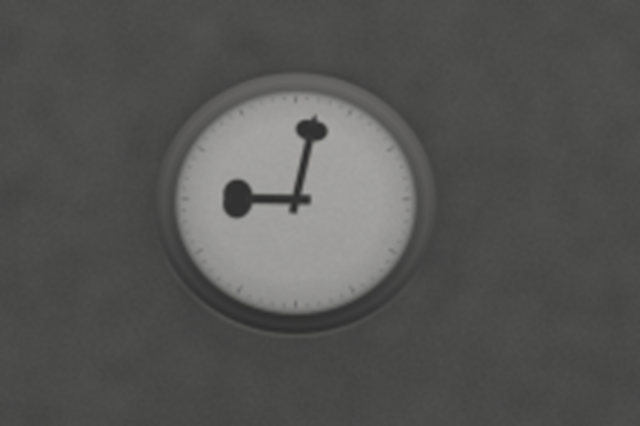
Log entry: 9,02
